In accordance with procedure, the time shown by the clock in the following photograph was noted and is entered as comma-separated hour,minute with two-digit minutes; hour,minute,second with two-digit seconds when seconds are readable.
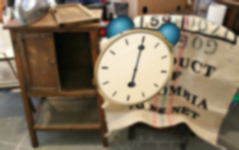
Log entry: 6,00
